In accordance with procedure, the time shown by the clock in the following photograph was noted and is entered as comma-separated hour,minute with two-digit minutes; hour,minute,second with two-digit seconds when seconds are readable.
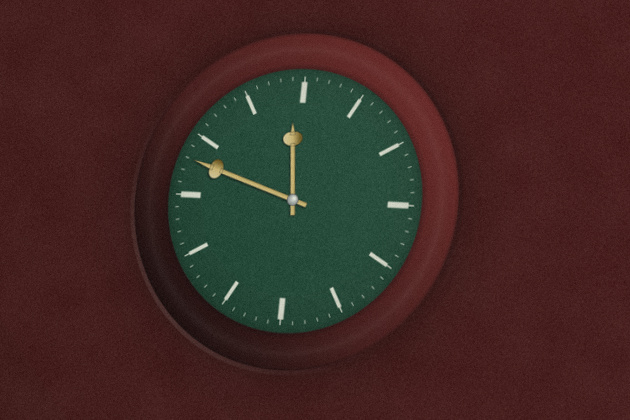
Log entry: 11,48
